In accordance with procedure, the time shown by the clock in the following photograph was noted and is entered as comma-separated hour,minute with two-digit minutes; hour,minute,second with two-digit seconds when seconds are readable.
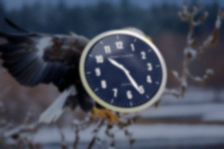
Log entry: 10,26
